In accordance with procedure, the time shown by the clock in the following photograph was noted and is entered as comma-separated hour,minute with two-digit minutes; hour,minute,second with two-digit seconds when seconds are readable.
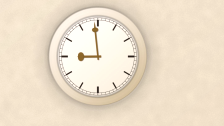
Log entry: 8,59
